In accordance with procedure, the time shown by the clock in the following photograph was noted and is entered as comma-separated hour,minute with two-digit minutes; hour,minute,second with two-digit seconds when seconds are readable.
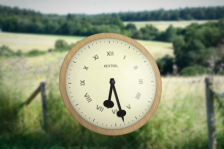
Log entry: 6,28
